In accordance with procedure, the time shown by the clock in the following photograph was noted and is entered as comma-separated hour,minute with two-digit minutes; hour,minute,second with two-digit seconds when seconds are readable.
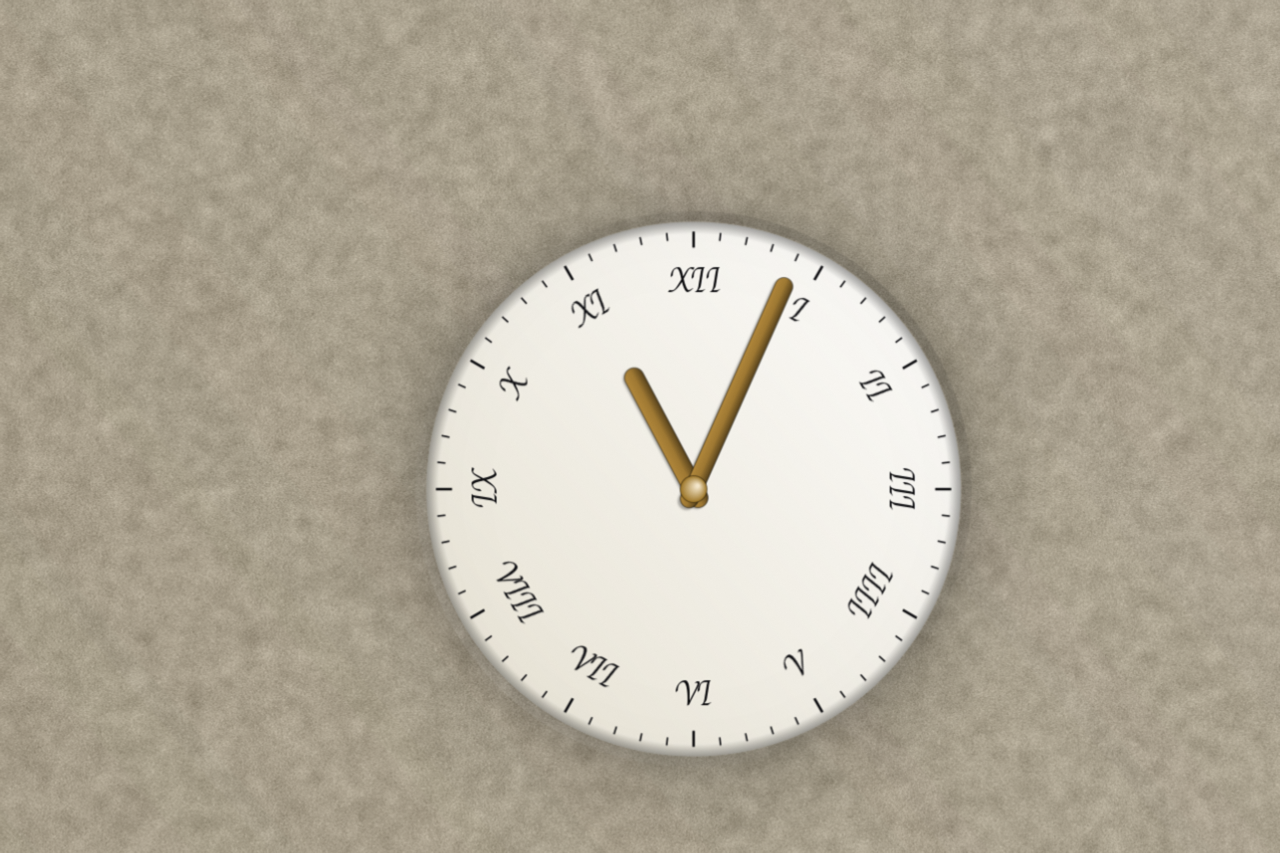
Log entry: 11,04
